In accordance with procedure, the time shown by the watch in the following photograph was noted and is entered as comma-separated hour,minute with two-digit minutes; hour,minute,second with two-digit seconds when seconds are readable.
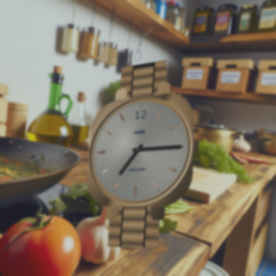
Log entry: 7,15
